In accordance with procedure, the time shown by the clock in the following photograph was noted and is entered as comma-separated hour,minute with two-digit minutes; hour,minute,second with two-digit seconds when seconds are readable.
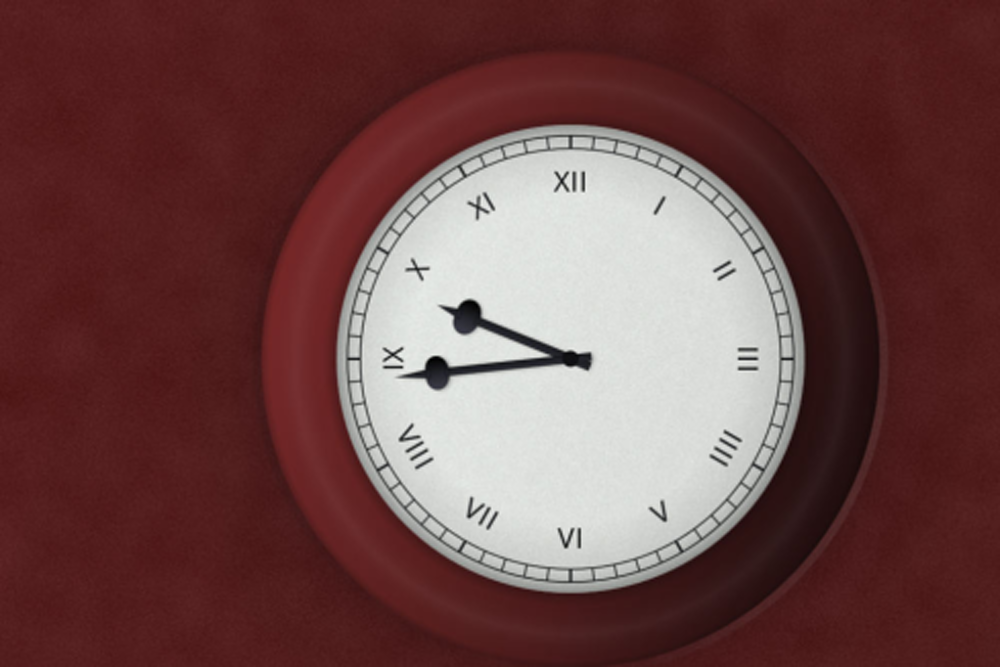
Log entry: 9,44
